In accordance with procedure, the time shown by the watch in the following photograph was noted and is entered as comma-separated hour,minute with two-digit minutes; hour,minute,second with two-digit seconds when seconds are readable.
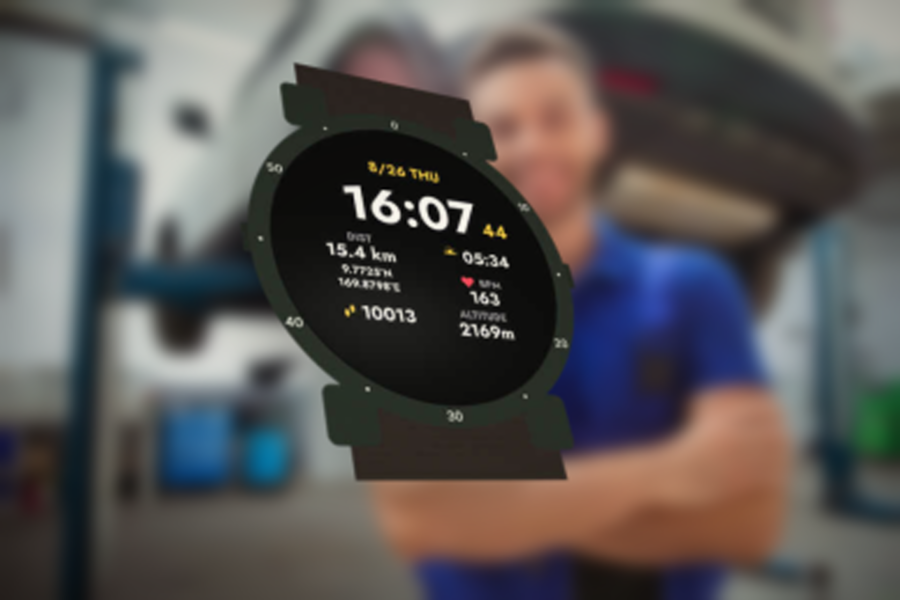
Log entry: 16,07,44
